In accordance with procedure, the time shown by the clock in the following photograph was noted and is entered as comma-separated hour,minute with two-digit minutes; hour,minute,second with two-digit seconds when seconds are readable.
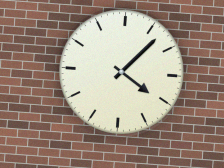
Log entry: 4,07
